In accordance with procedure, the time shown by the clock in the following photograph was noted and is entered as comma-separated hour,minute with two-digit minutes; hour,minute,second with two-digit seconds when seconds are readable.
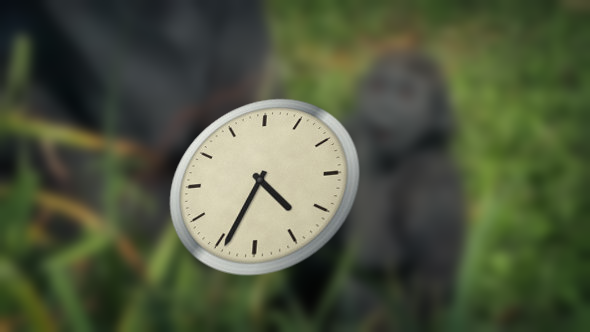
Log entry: 4,34
